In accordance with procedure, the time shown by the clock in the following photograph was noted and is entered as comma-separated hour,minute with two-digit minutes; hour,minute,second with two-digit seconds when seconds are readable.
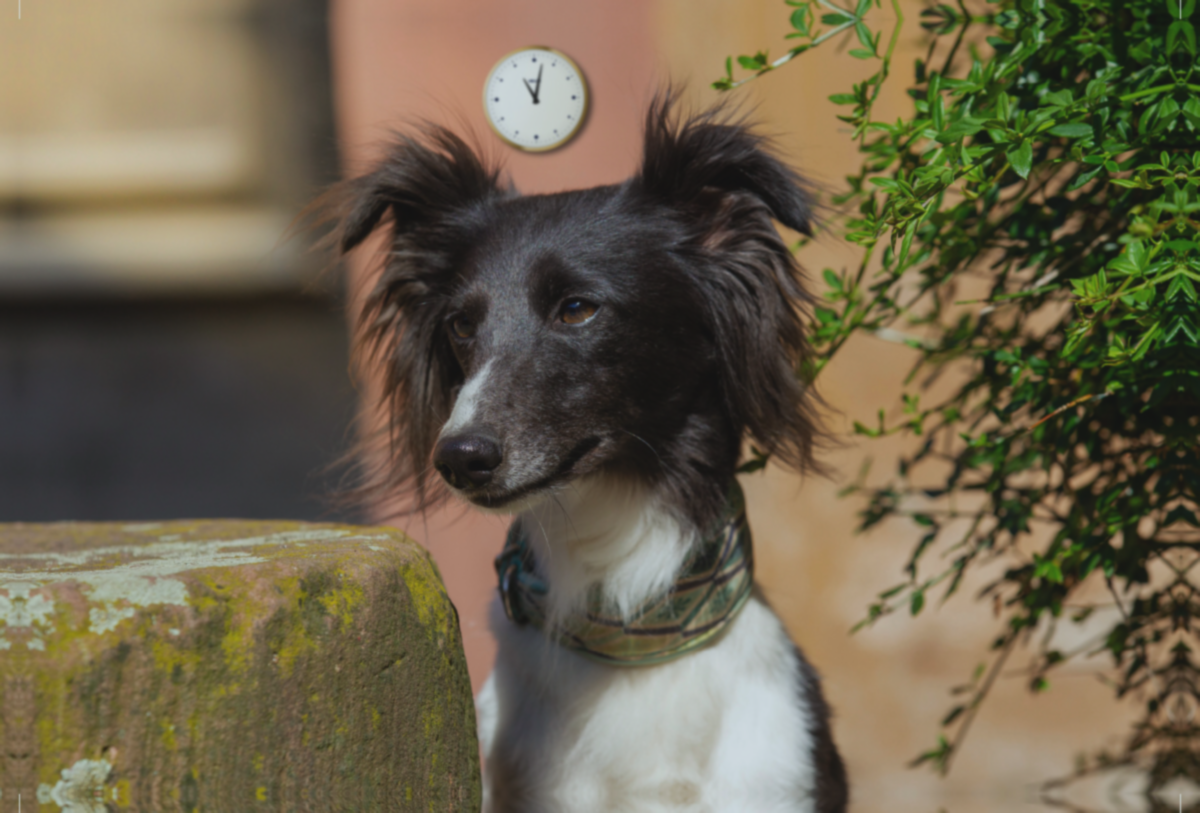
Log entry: 11,02
